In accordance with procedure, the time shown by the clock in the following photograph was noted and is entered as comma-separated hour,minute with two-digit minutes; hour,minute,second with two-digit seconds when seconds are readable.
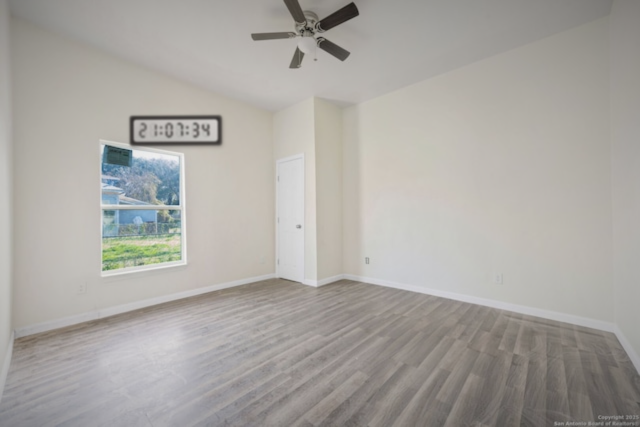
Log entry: 21,07,34
